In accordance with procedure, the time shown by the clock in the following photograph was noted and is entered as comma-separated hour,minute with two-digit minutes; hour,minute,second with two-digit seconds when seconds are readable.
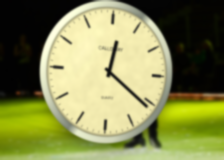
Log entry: 12,21
